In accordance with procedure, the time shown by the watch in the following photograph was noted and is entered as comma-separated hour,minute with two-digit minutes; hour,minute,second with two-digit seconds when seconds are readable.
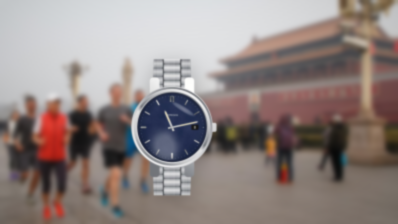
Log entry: 11,13
